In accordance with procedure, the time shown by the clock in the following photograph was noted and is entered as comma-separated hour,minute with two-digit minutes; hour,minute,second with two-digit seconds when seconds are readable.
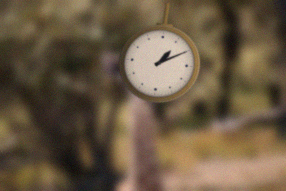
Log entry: 1,10
